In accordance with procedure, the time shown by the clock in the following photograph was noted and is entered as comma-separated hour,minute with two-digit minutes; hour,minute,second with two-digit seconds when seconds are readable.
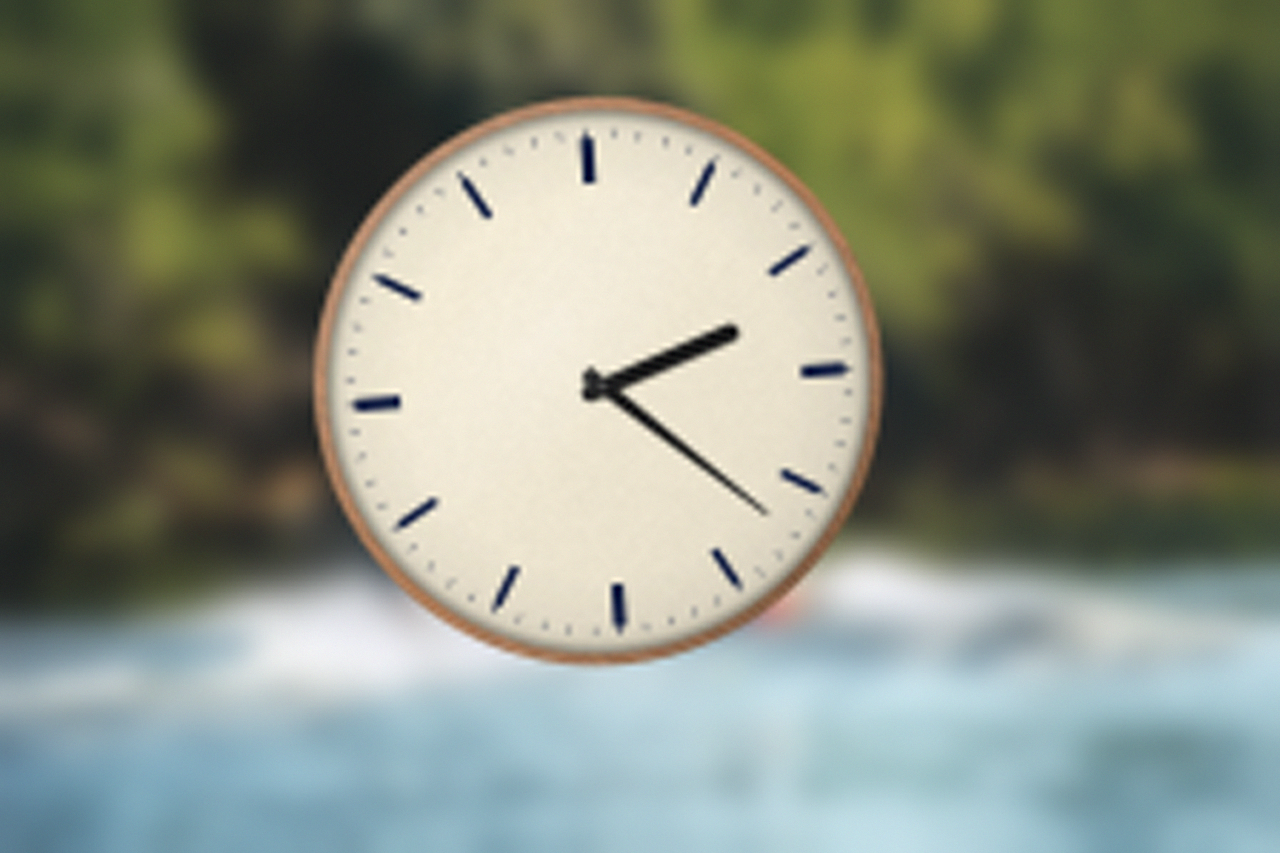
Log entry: 2,22
